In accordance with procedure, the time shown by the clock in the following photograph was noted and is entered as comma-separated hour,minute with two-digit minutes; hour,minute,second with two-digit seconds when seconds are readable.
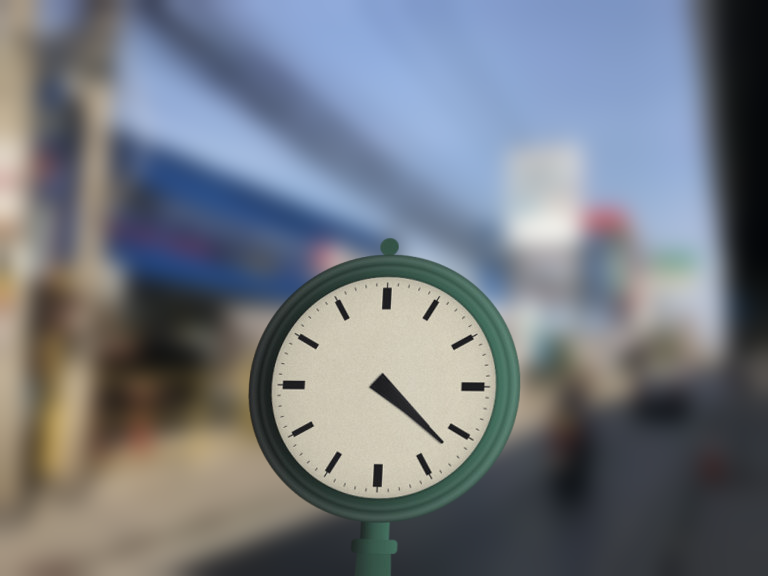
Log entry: 4,22
